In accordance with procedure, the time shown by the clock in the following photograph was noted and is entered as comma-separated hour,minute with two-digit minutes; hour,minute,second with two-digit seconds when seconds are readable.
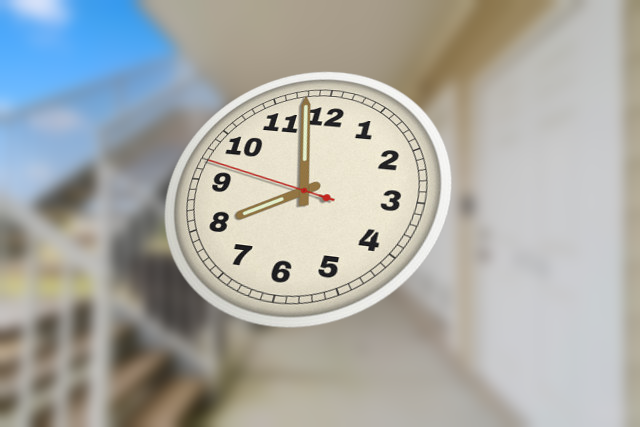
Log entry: 7,57,47
